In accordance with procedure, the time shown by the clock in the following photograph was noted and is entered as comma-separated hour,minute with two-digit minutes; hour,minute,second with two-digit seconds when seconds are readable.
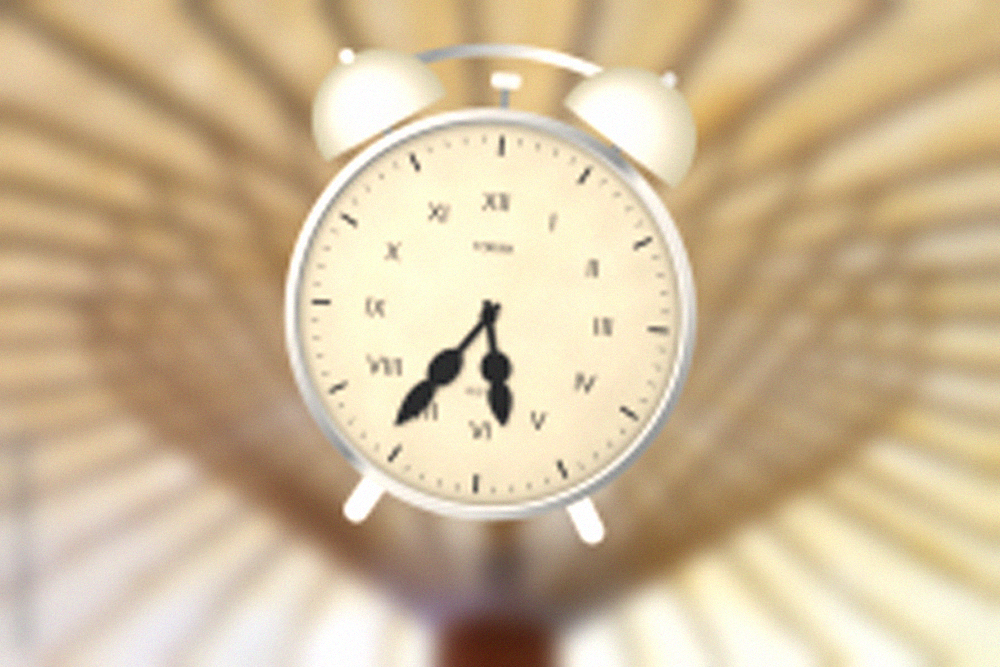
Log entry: 5,36
